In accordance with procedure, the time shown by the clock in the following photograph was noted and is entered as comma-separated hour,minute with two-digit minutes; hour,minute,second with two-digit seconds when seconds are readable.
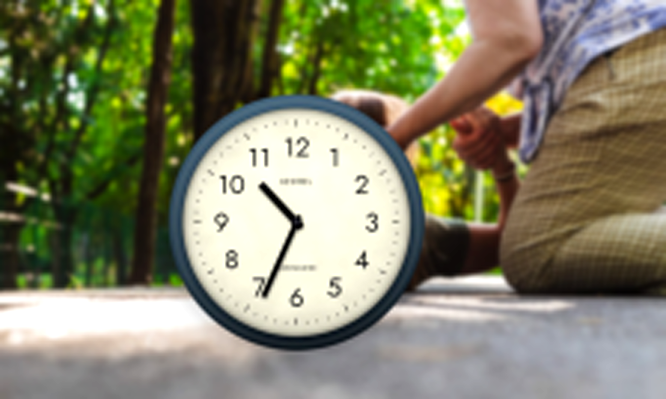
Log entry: 10,34
